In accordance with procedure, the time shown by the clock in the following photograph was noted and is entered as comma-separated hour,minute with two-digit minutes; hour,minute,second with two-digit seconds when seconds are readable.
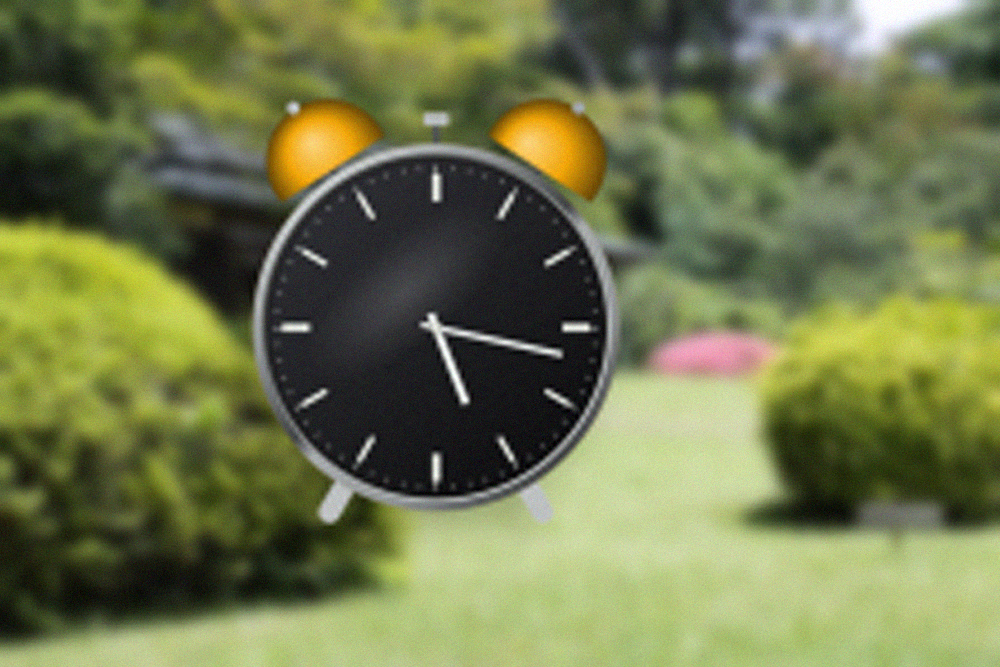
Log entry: 5,17
